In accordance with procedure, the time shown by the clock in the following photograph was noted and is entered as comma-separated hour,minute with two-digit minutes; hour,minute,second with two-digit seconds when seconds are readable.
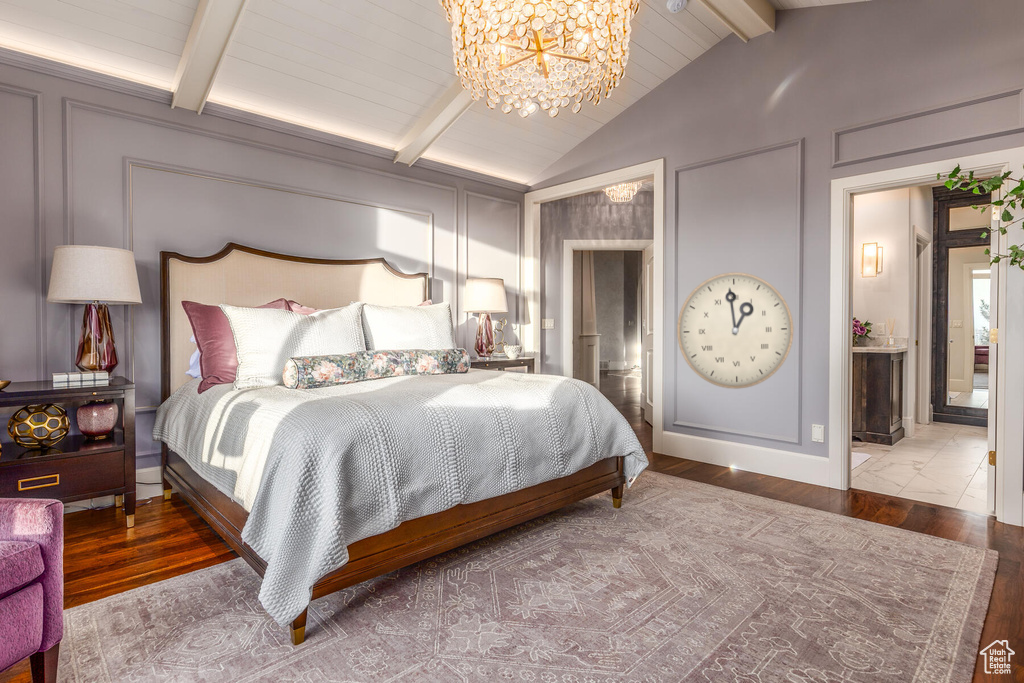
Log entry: 12,59
